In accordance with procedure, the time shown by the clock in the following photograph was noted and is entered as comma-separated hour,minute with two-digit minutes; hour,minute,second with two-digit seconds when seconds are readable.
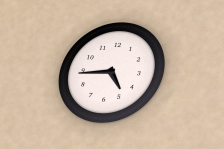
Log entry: 4,44
